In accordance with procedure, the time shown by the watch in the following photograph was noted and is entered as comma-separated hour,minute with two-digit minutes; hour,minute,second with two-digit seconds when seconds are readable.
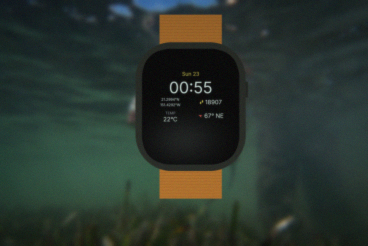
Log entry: 0,55
